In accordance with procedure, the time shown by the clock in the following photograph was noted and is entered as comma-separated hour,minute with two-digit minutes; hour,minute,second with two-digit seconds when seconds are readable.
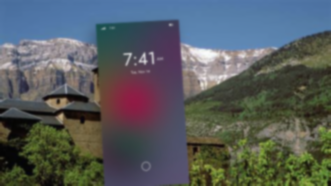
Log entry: 7,41
